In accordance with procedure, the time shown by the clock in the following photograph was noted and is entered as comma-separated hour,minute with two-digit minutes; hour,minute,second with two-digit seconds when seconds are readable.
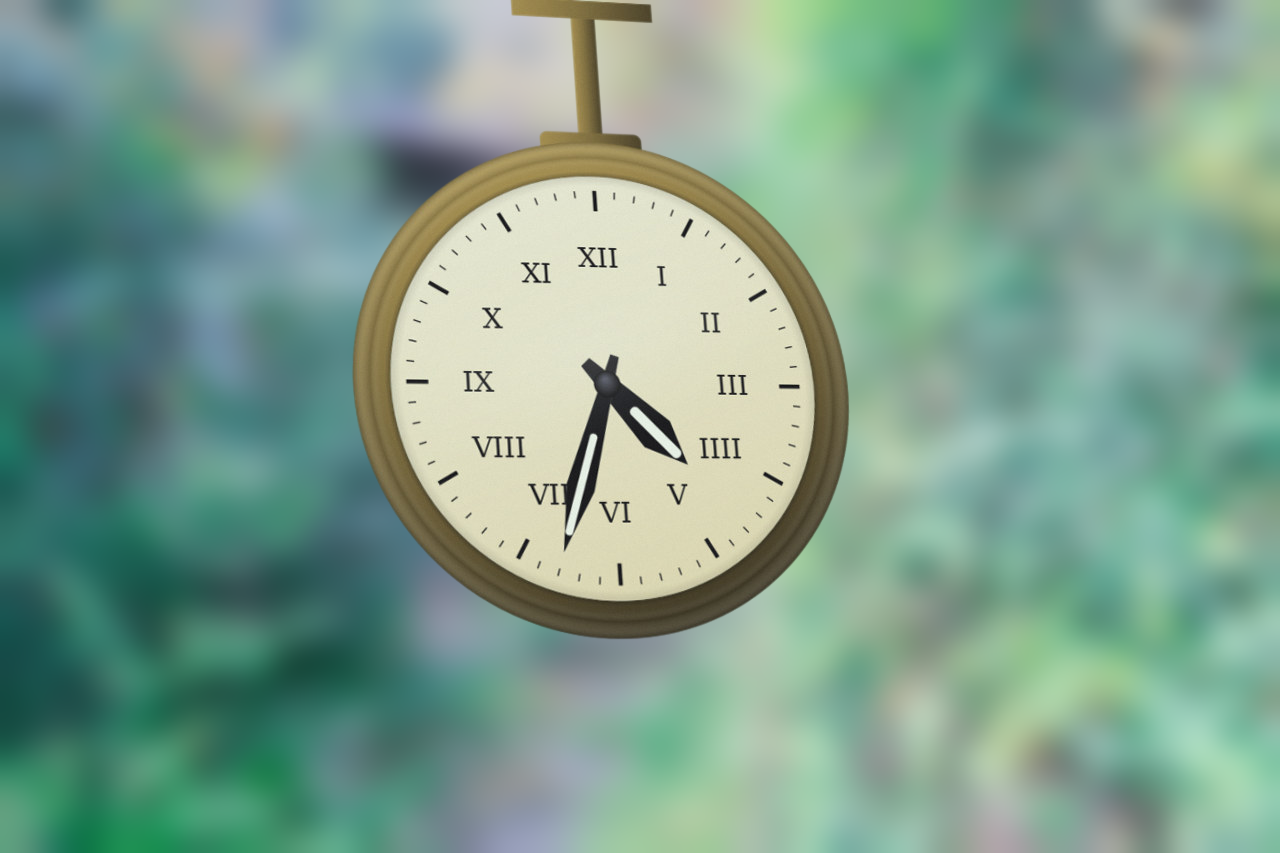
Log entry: 4,33
